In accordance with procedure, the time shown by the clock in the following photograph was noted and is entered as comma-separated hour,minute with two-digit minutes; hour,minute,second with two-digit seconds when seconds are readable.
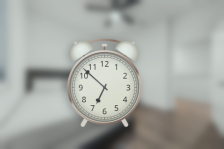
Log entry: 6,52
